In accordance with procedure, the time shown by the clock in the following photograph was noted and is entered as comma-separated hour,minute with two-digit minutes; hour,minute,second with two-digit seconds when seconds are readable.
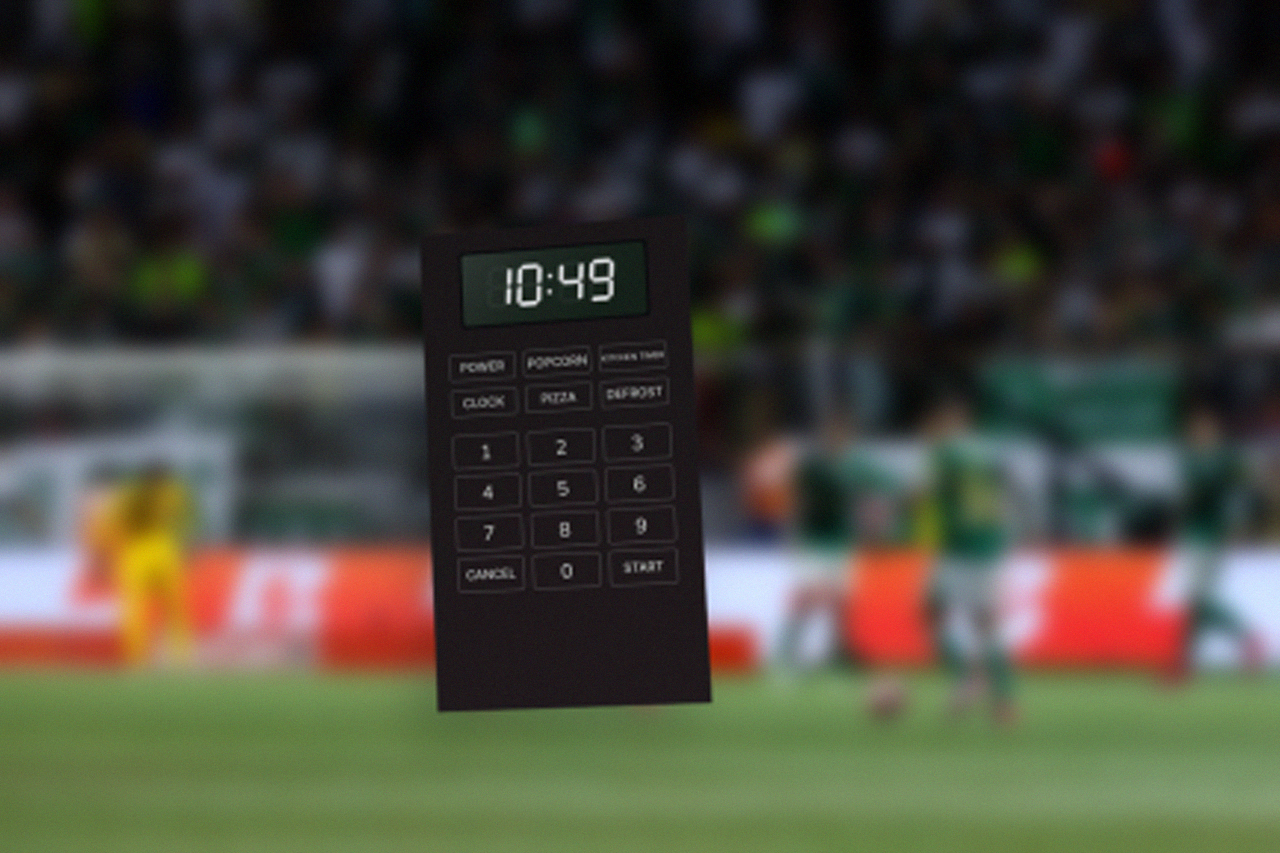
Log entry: 10,49
